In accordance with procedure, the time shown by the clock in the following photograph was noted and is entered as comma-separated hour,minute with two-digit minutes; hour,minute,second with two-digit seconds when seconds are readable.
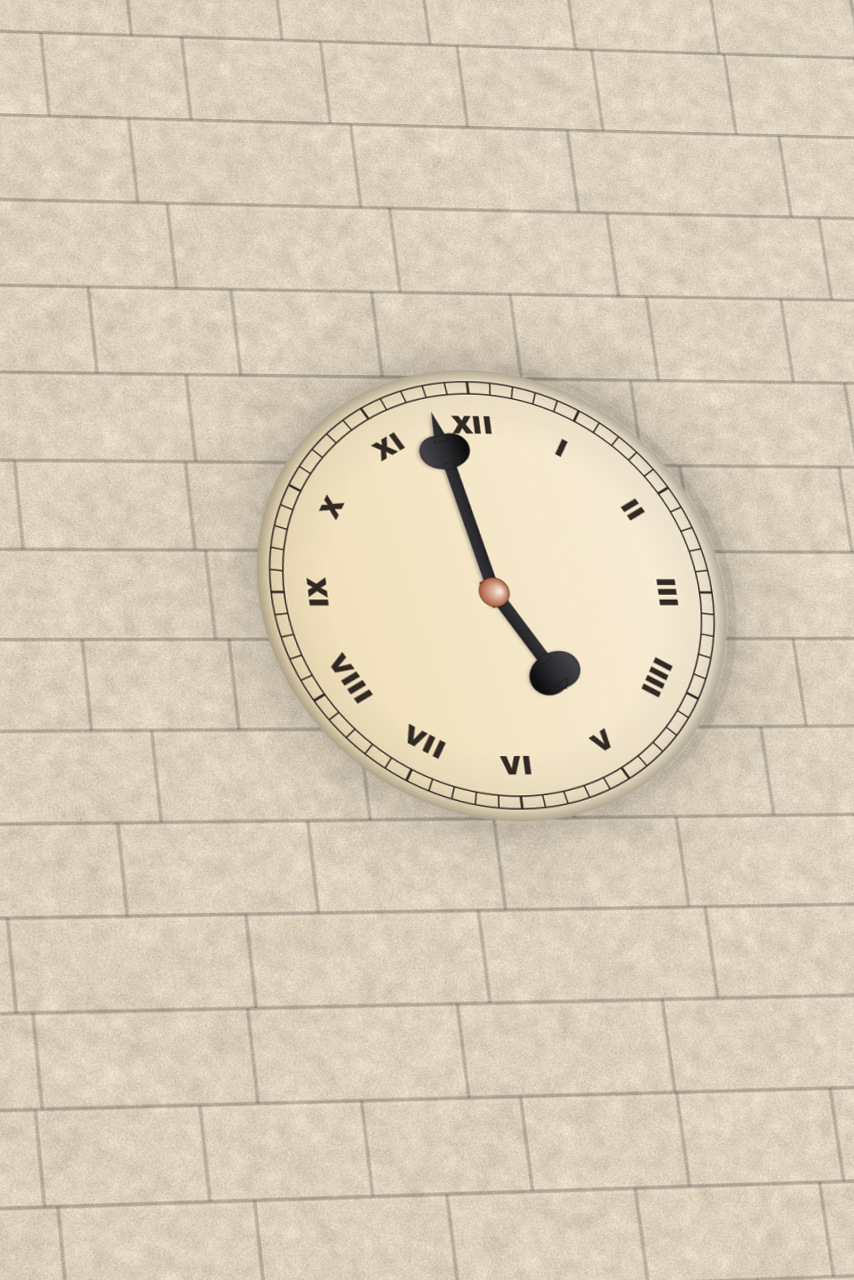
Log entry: 4,58
